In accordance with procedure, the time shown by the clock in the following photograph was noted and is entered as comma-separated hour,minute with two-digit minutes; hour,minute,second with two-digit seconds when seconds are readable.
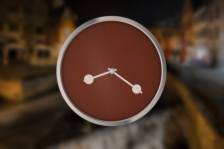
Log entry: 8,21
